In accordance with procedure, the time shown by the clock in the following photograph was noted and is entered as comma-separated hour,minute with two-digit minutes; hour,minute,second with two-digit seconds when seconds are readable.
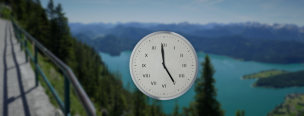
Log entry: 4,59
